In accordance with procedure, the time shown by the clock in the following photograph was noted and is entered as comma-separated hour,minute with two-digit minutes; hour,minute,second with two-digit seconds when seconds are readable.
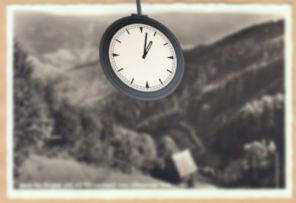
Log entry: 1,02
